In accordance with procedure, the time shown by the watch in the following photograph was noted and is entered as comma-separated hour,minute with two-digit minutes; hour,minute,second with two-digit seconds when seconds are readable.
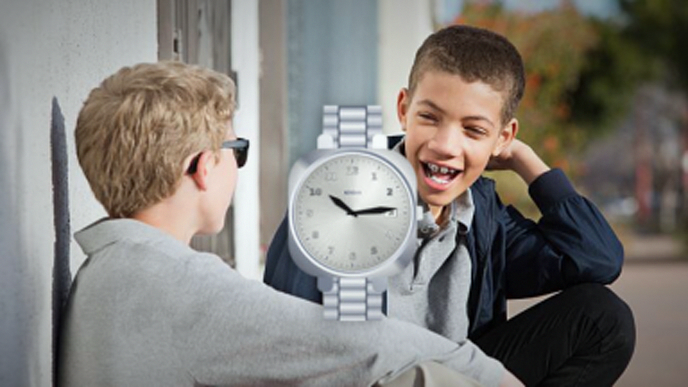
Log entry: 10,14
